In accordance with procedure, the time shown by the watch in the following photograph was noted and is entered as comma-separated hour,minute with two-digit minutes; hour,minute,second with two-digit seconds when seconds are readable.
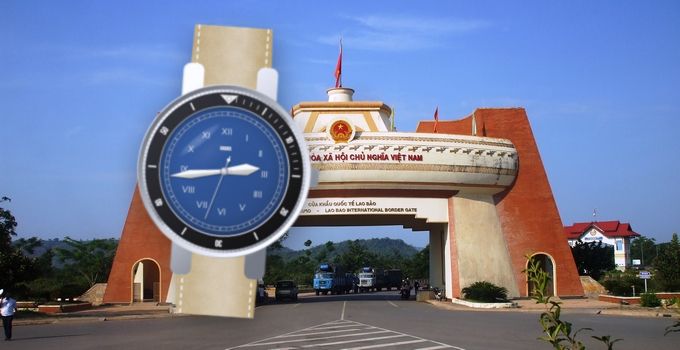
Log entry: 2,43,33
